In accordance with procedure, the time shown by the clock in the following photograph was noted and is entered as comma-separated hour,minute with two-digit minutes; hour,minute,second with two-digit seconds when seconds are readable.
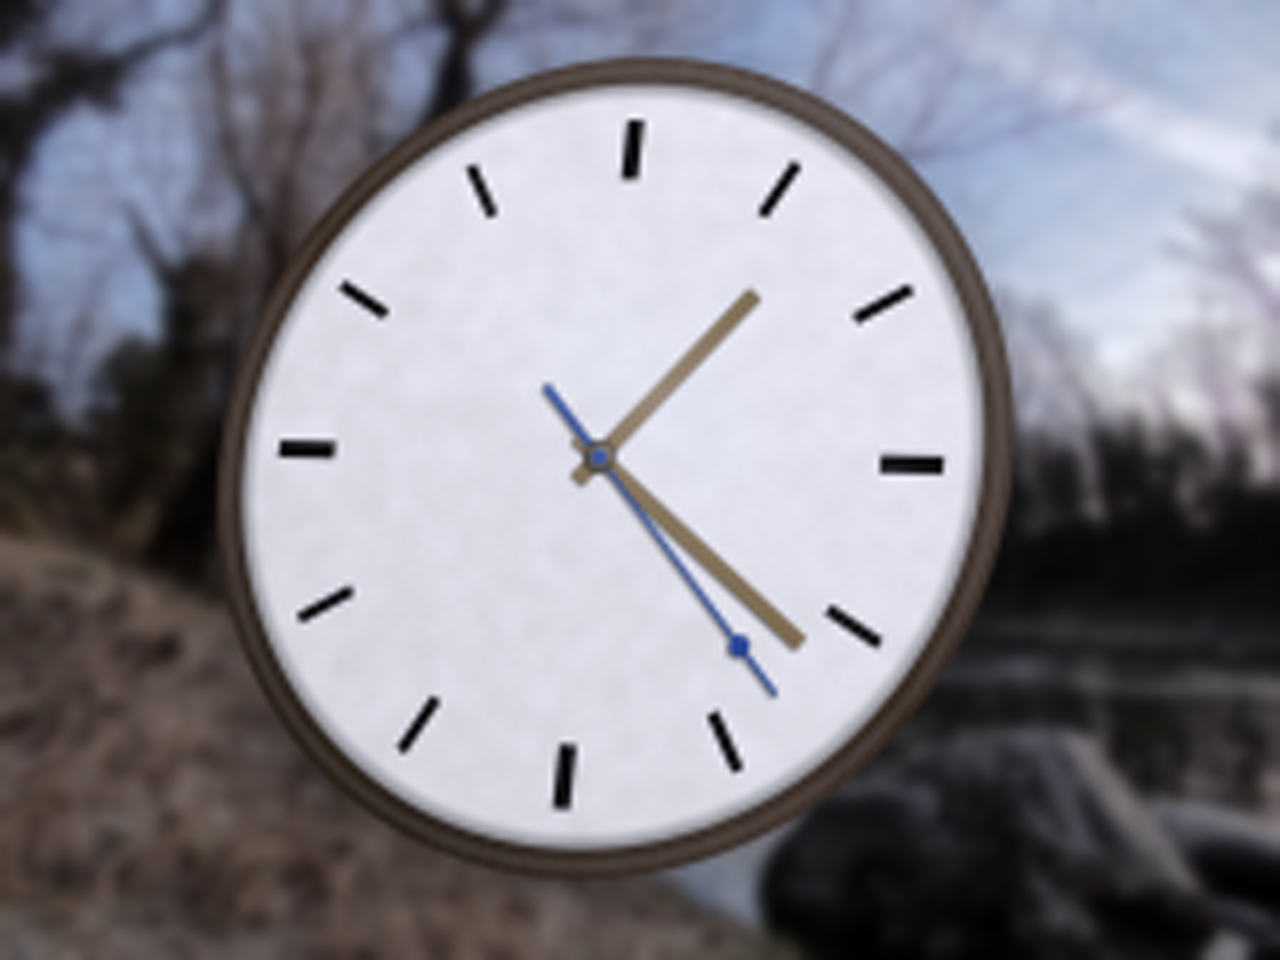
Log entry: 1,21,23
